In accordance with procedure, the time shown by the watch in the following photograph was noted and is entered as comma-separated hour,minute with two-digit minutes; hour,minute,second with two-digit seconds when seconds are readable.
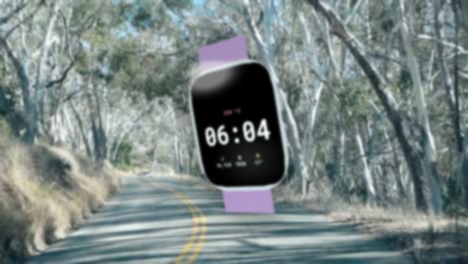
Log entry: 6,04
